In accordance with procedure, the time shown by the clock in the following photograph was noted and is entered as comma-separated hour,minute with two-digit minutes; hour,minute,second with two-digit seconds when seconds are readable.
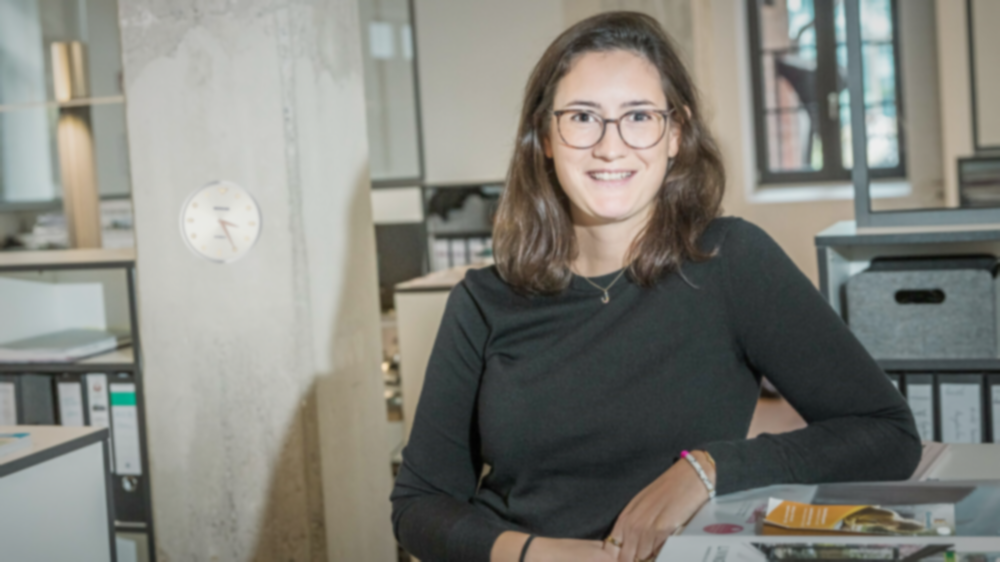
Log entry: 3,25
